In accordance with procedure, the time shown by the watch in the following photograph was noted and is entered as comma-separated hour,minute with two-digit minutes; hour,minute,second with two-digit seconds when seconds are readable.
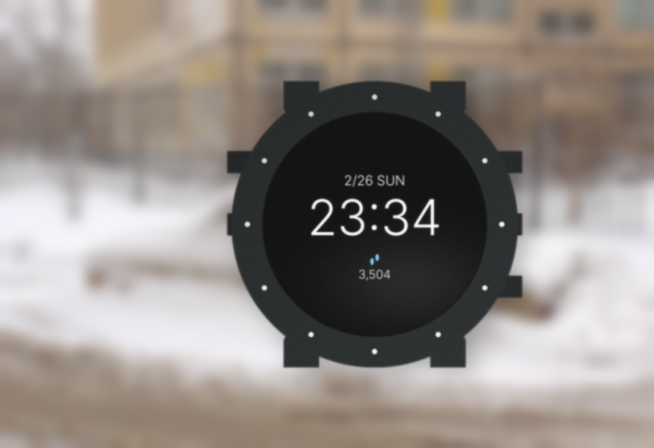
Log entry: 23,34
